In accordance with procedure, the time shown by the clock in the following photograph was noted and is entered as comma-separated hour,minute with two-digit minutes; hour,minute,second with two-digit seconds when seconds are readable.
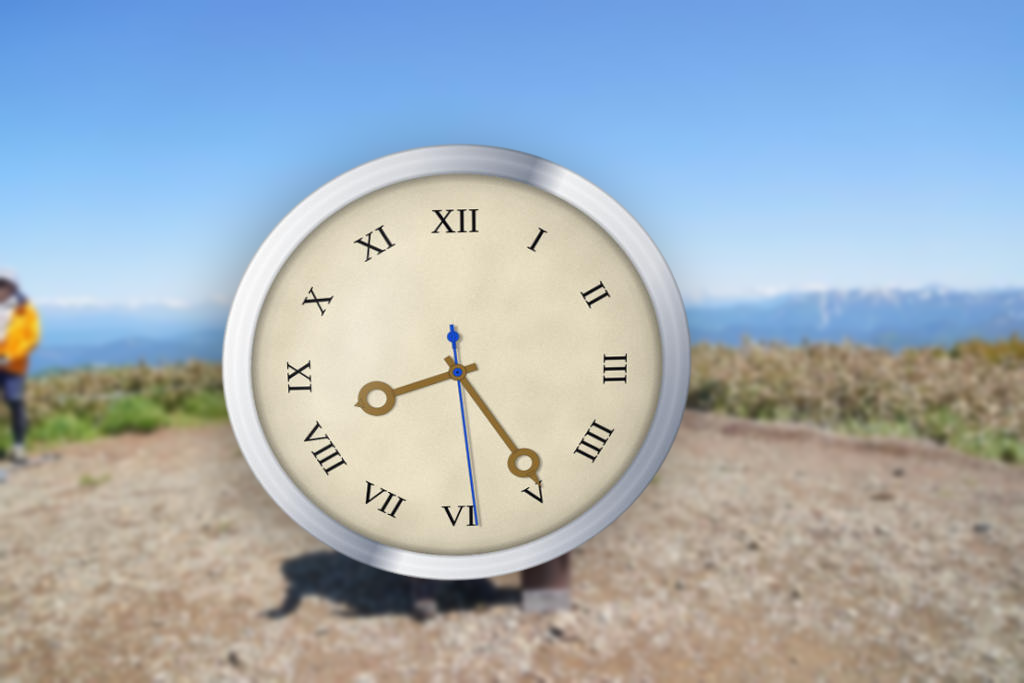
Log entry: 8,24,29
